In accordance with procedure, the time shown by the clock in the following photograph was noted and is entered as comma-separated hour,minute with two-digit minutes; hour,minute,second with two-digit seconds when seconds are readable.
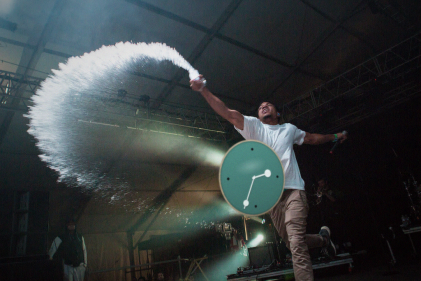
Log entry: 2,34
